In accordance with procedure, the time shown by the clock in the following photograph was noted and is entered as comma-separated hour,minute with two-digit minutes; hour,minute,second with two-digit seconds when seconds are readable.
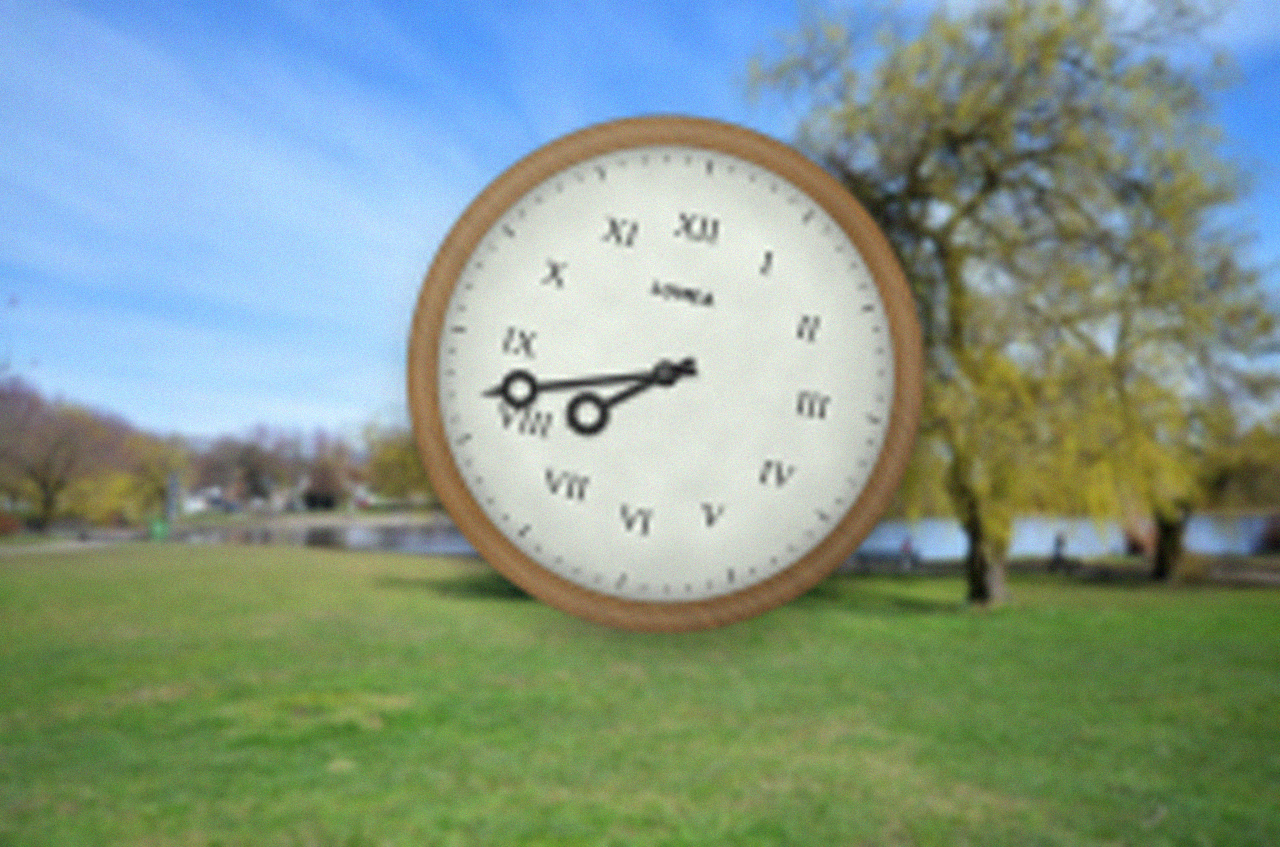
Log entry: 7,42
